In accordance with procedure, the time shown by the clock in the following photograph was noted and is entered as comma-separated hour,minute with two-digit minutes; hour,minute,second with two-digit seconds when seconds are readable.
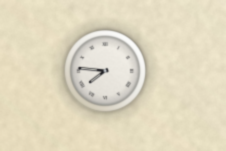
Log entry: 7,46
